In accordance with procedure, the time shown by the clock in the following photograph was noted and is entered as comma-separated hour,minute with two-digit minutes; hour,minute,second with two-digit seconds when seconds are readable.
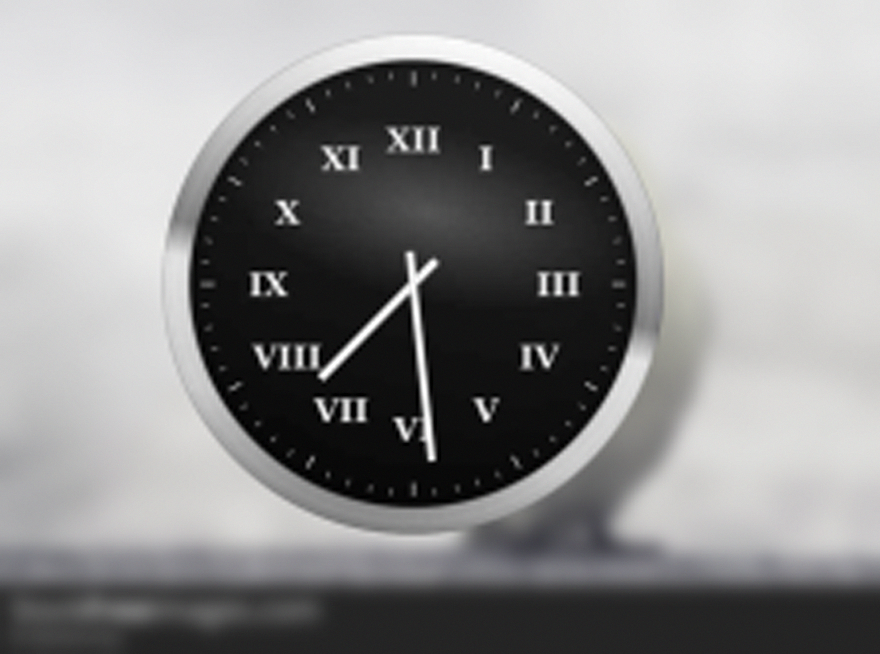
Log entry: 7,29
